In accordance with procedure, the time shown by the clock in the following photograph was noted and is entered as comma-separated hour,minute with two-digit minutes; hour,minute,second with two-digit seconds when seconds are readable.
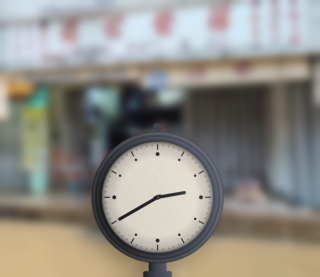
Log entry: 2,40
